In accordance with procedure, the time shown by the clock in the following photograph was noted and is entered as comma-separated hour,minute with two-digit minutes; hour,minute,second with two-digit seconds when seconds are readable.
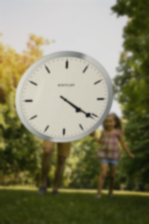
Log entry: 4,21
